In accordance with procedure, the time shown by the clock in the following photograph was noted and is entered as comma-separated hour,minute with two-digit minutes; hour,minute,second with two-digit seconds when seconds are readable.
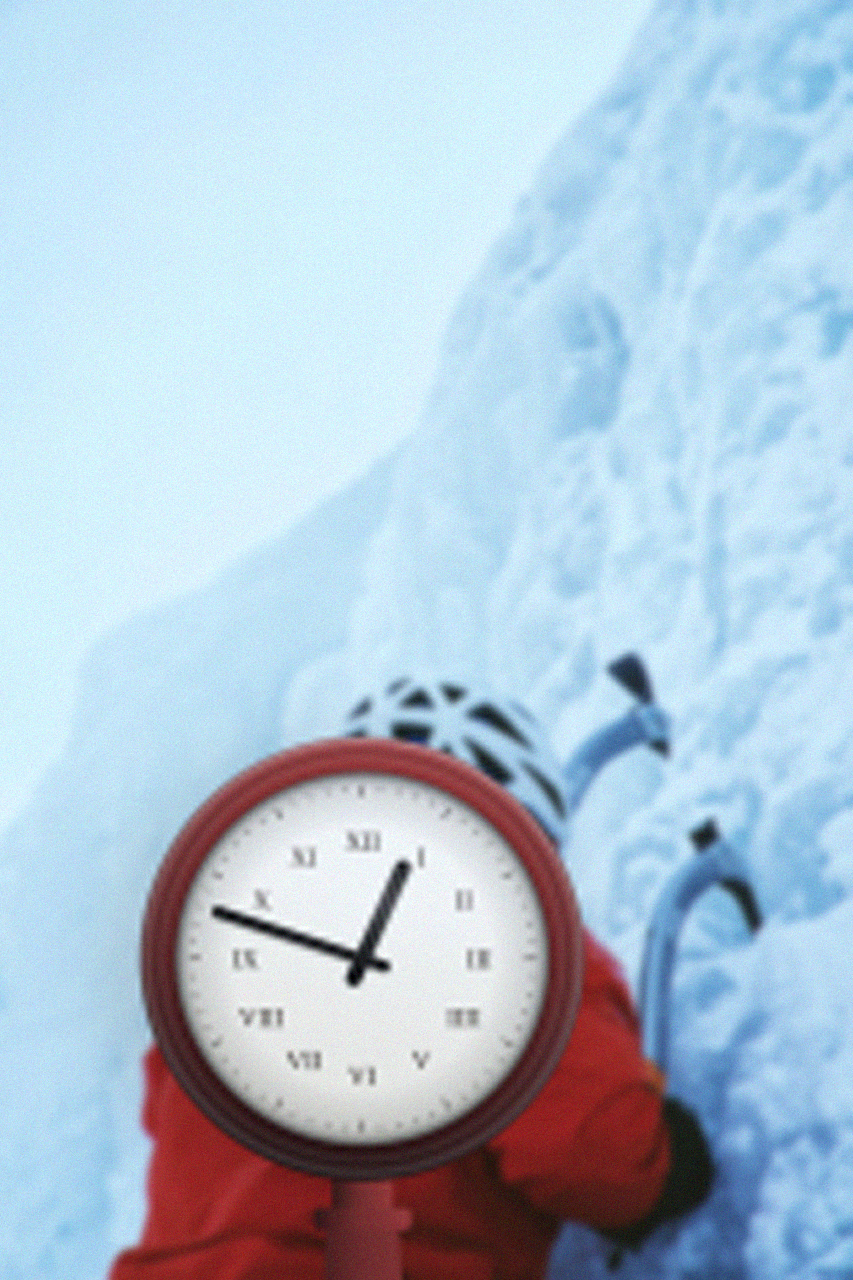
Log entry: 12,48
